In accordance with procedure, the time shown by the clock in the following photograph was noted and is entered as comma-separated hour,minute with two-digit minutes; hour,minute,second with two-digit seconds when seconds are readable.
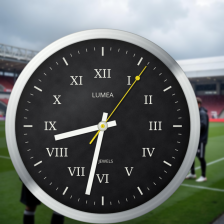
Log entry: 8,32,06
